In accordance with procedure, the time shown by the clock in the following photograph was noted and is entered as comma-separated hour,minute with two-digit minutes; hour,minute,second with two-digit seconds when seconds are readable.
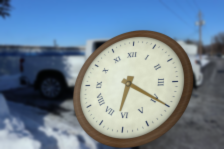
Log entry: 6,20
